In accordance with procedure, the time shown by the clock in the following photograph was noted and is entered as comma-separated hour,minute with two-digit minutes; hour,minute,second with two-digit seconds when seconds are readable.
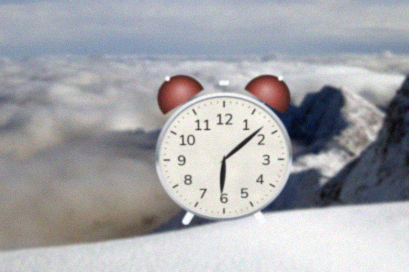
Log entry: 6,08
